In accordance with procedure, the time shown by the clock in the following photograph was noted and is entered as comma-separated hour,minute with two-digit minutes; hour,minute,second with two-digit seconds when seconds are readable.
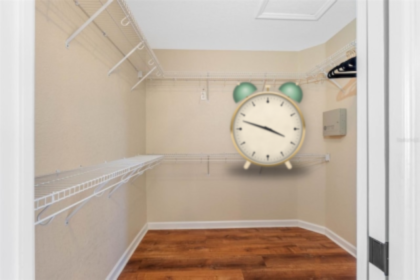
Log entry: 3,48
